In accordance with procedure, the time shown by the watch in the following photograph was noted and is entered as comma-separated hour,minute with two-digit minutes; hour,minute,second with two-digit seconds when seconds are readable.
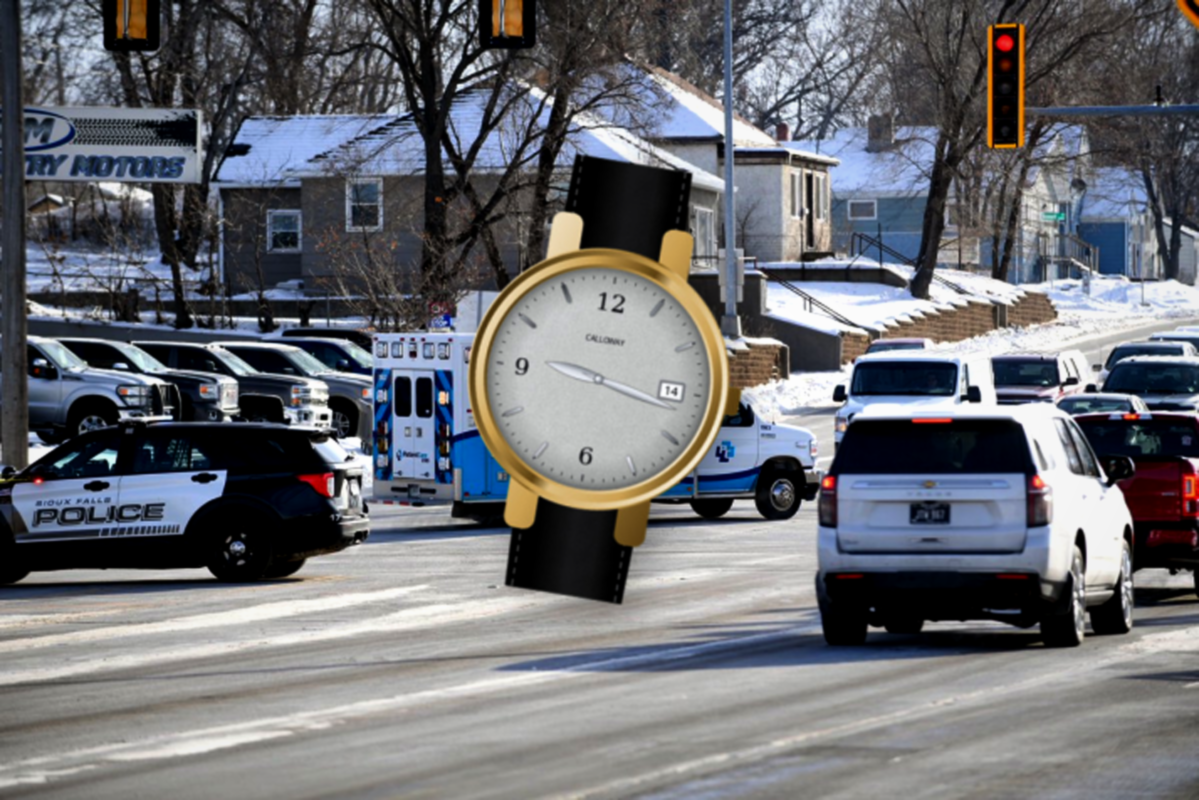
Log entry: 9,17
